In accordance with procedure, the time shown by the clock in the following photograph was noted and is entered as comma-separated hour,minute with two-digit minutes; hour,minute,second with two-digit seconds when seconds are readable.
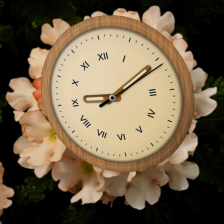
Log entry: 9,10,11
